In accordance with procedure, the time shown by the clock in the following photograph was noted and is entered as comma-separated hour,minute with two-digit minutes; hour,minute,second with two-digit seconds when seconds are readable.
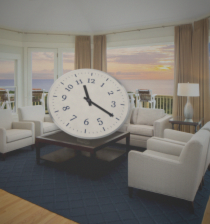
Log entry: 11,20
